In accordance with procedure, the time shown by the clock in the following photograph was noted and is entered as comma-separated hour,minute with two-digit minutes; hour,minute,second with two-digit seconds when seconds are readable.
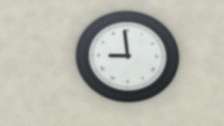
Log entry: 8,59
